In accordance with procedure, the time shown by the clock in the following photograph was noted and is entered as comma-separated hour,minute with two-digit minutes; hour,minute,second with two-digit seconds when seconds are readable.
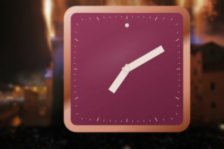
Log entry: 7,10
